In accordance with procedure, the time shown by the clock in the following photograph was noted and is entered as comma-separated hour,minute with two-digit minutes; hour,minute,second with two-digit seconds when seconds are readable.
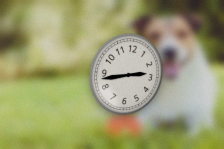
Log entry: 2,43
